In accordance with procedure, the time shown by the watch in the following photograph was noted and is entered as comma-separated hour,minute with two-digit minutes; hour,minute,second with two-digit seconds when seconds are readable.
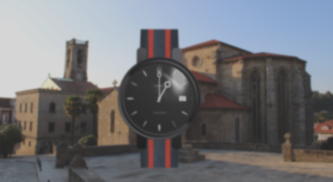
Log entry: 1,00
